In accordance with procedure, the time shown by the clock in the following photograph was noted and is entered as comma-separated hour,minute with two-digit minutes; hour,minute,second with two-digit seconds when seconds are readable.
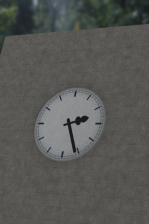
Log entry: 2,26
